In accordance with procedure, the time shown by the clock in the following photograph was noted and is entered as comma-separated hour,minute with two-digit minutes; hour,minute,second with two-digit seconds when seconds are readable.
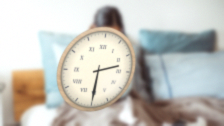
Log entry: 2,30
